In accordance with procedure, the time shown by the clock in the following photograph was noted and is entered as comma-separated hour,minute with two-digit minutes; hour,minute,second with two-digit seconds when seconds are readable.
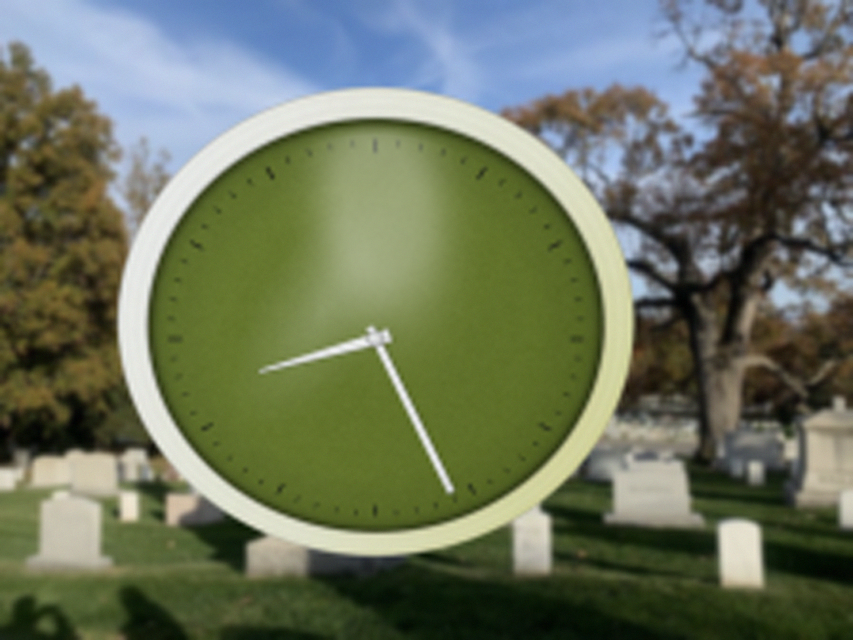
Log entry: 8,26
